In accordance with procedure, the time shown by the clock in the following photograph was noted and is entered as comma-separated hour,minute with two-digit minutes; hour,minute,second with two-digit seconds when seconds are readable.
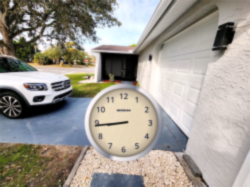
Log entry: 8,44
